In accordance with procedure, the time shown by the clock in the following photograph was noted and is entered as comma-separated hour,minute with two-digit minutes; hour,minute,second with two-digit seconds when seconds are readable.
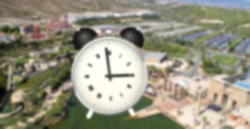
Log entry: 2,59
